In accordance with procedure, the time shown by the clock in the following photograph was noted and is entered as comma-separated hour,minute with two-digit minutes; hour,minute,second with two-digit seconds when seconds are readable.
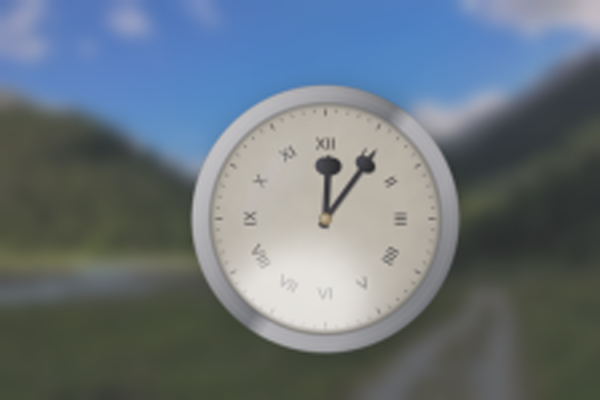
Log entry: 12,06
